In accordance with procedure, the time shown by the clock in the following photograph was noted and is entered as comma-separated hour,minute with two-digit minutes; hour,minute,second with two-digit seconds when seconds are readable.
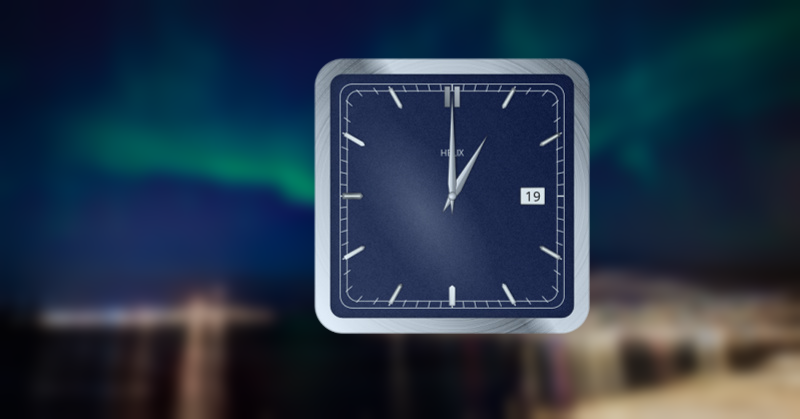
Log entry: 1,00
